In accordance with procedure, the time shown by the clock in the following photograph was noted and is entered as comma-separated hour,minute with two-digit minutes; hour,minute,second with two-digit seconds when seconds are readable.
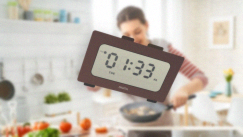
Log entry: 1,33
